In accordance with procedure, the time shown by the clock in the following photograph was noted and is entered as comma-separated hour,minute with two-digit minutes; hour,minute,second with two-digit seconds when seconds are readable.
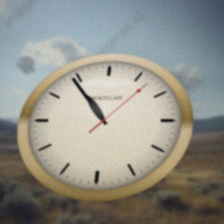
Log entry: 10,54,07
